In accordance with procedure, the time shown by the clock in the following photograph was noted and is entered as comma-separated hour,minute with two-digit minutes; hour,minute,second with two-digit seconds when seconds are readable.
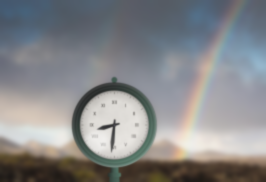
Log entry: 8,31
